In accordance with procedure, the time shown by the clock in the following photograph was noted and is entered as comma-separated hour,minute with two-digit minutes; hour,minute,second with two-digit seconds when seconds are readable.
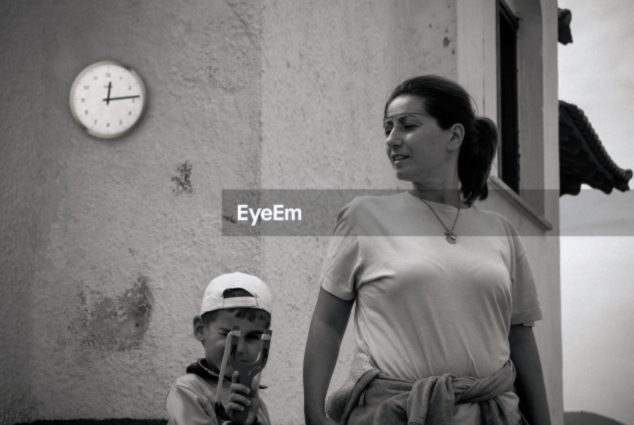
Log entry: 12,14
